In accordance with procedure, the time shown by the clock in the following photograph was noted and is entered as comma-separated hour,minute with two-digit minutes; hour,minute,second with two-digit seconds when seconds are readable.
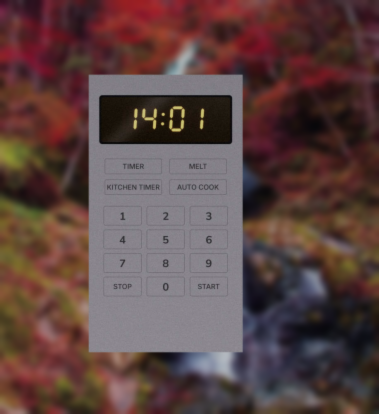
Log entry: 14,01
